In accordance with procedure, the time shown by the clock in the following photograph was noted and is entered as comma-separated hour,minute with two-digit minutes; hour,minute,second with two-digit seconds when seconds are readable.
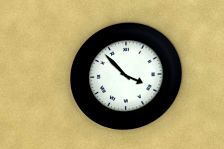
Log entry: 3,53
